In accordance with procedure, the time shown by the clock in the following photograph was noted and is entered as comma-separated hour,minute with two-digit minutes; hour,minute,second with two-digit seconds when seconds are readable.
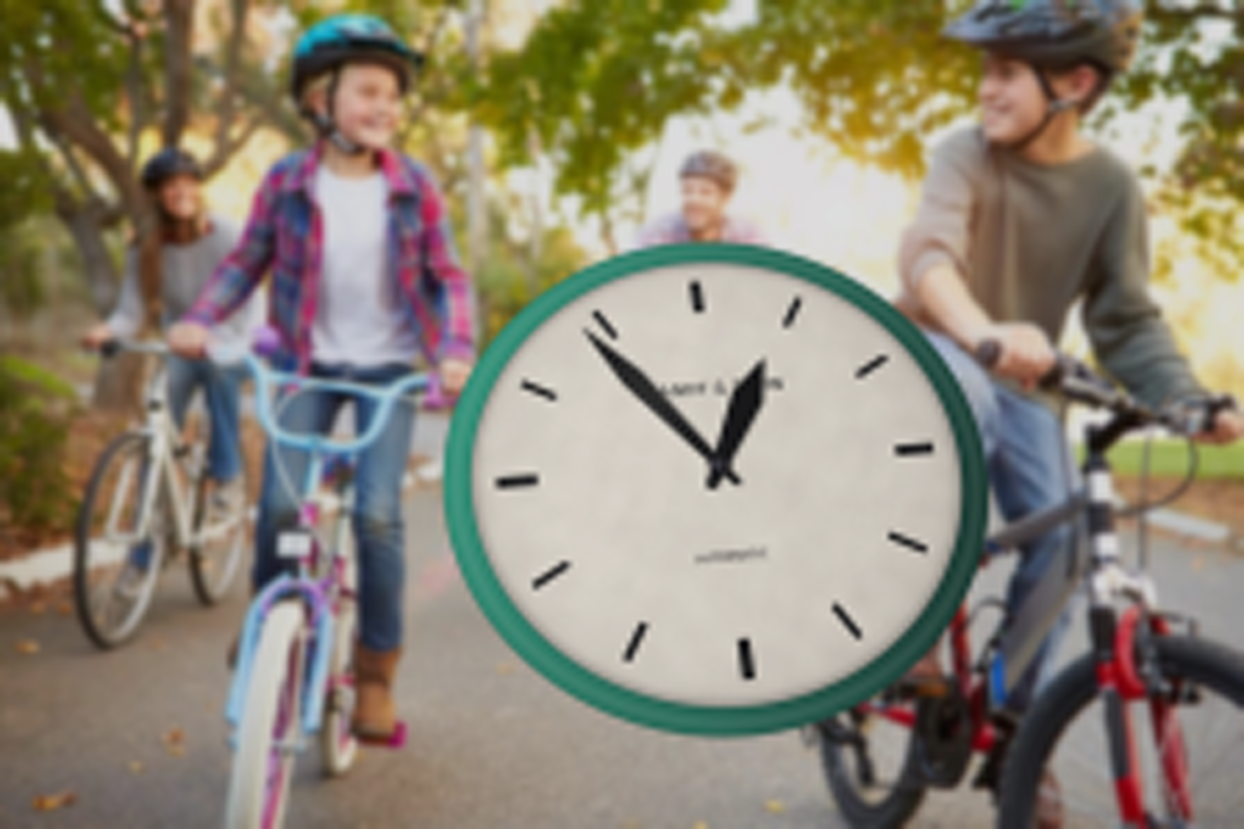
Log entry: 12,54
